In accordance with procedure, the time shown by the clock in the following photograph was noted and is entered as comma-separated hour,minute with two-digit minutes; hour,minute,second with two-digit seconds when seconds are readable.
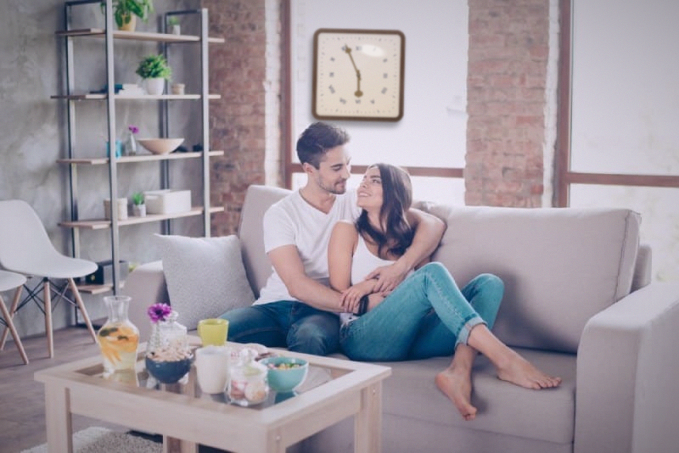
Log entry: 5,56
